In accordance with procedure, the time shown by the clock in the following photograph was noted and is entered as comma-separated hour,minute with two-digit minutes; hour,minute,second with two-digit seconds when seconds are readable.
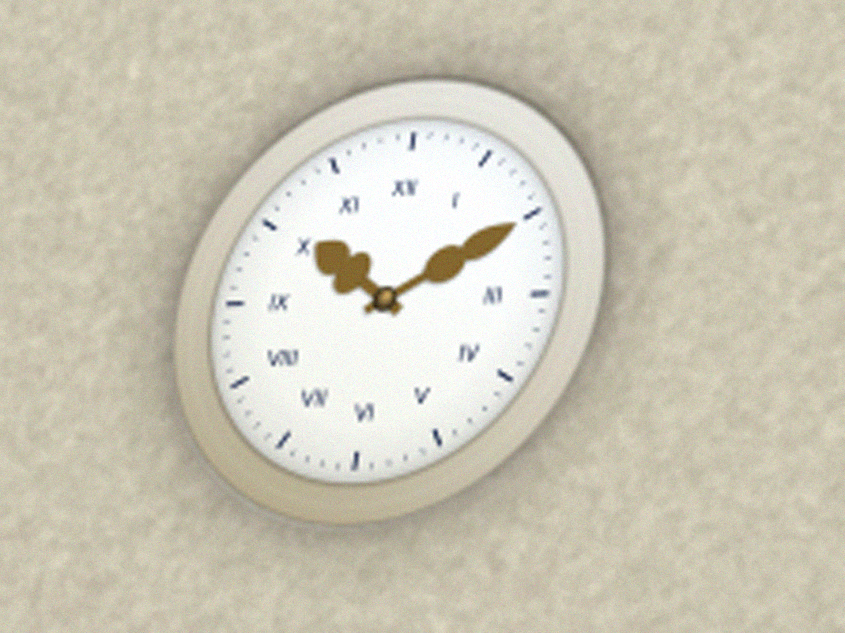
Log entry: 10,10
